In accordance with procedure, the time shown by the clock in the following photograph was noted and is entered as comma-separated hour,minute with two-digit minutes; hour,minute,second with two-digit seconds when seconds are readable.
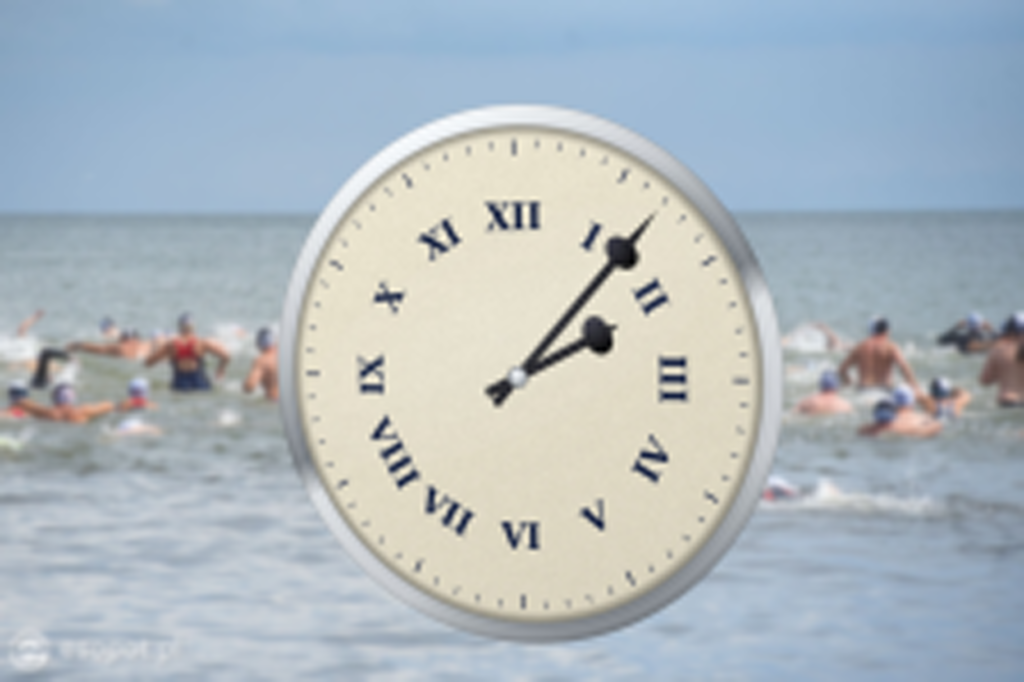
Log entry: 2,07
